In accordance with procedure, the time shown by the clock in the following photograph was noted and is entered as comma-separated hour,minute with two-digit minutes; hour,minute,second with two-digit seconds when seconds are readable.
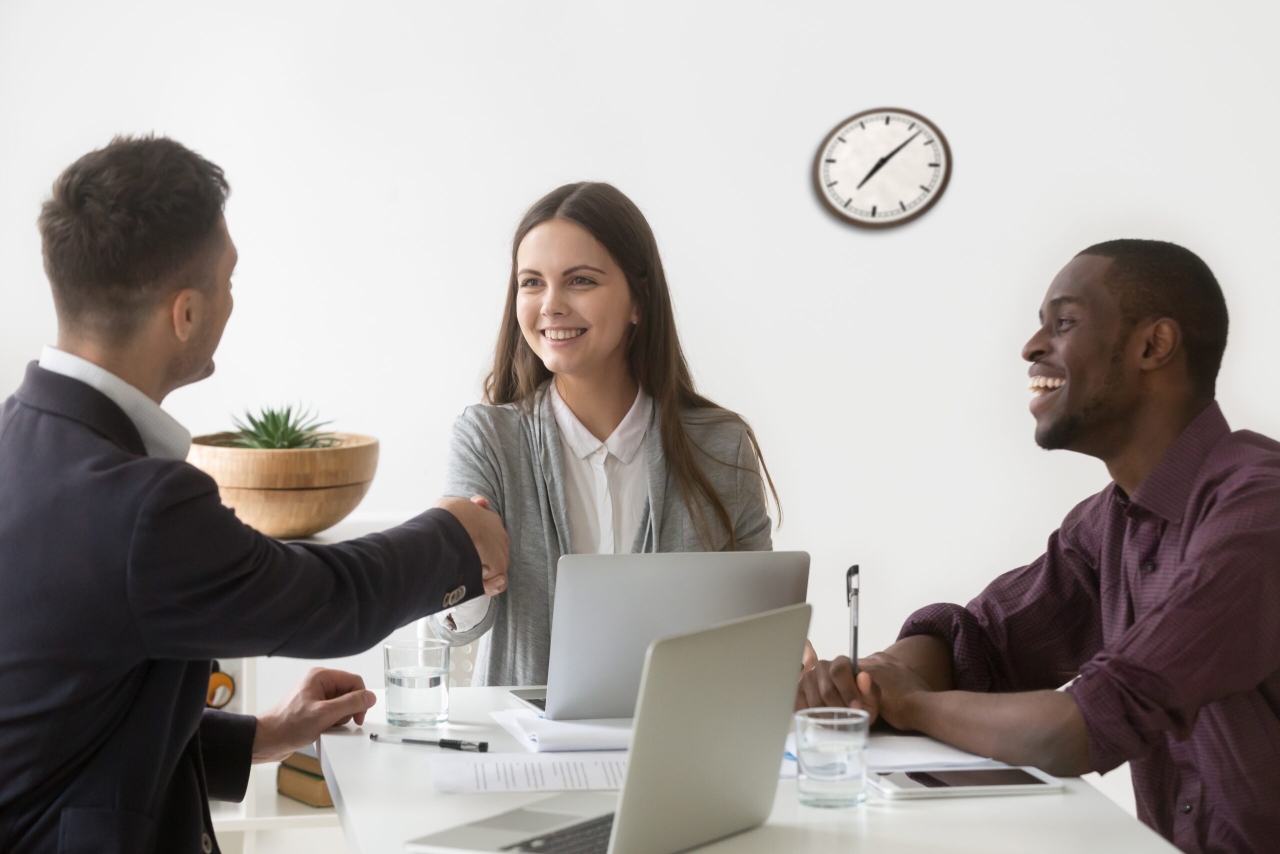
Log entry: 7,07
